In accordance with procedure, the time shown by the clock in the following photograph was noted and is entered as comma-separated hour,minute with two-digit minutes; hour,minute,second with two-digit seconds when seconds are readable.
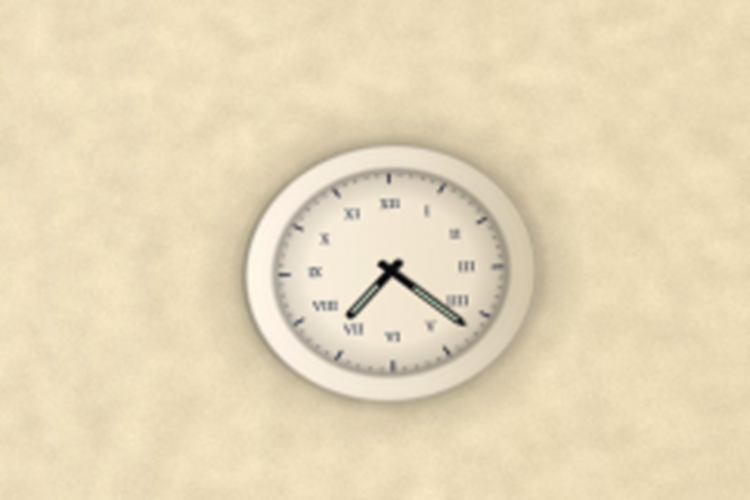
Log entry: 7,22
